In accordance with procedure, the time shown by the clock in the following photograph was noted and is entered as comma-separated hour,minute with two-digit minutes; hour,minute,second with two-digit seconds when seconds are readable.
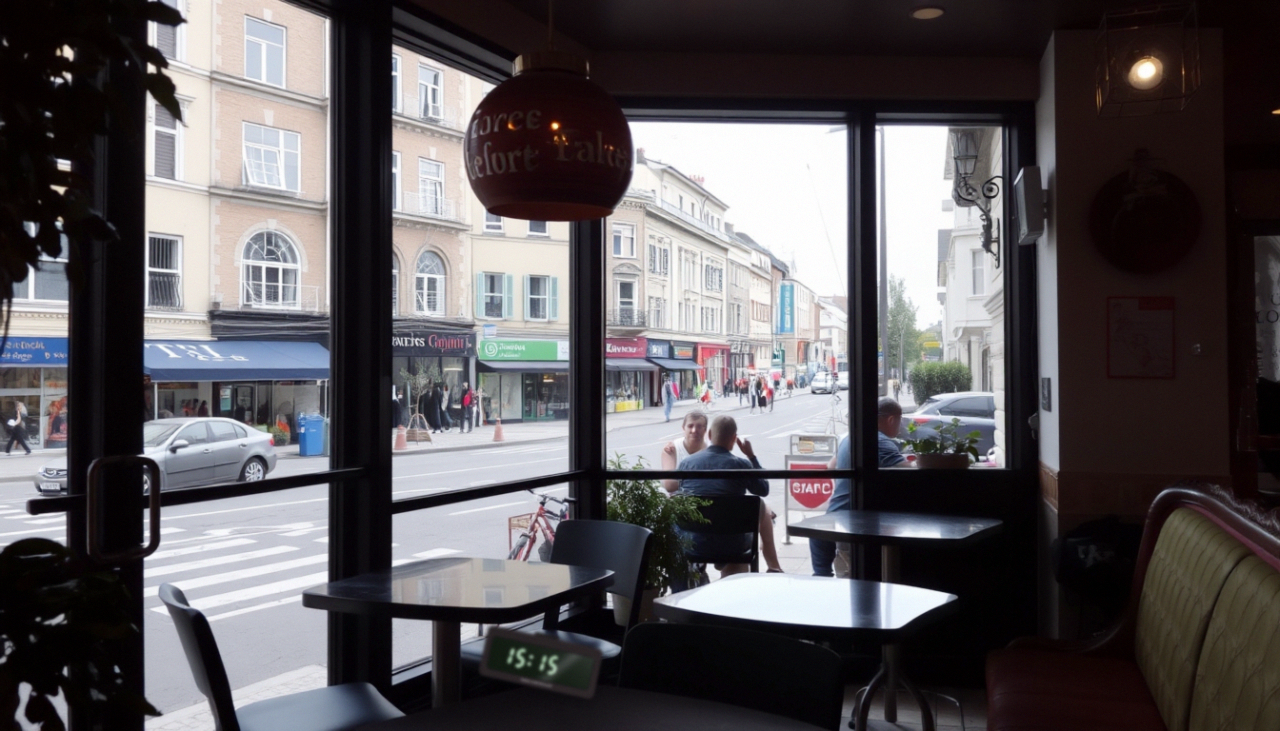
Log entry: 15,15
